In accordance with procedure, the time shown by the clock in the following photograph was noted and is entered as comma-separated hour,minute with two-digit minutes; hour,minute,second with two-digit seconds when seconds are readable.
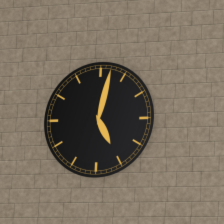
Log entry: 5,02
